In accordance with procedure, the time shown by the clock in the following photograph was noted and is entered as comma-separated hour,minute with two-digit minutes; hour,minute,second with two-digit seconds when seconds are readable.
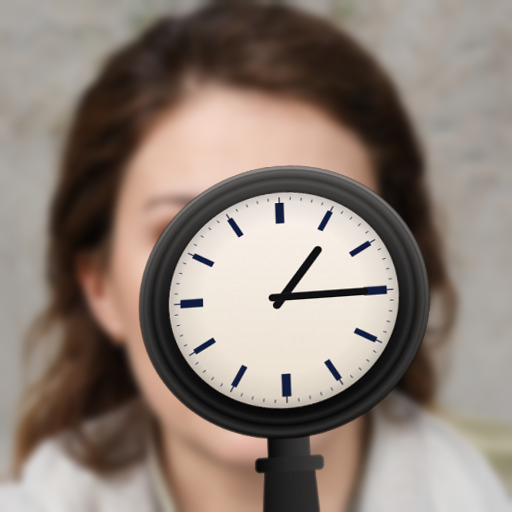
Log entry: 1,15
